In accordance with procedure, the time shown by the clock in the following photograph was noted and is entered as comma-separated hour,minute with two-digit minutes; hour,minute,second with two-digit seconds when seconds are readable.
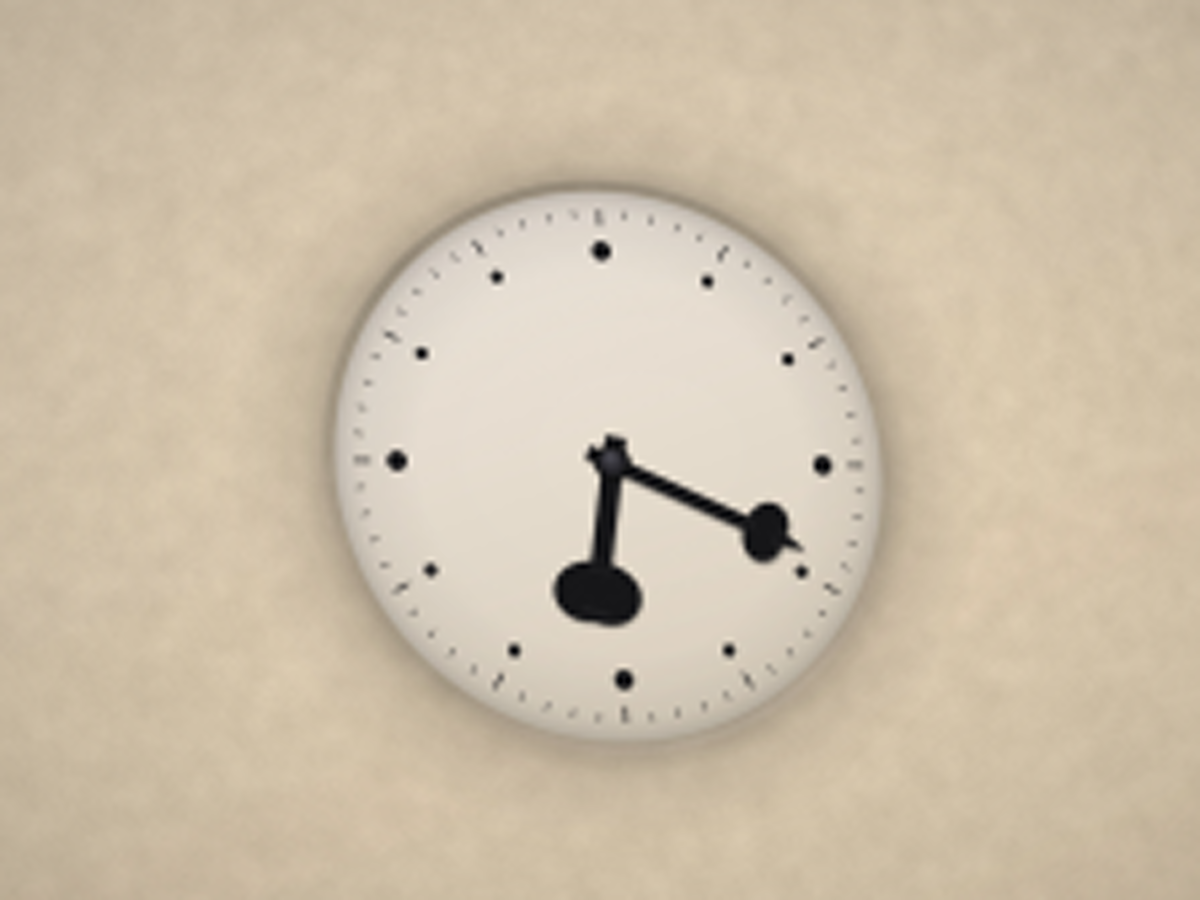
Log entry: 6,19
